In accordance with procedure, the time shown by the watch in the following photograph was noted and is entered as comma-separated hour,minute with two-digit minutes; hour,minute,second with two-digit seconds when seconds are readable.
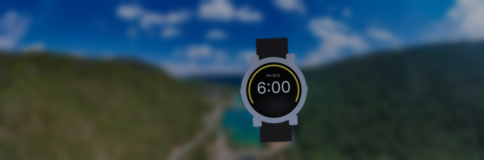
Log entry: 6,00
